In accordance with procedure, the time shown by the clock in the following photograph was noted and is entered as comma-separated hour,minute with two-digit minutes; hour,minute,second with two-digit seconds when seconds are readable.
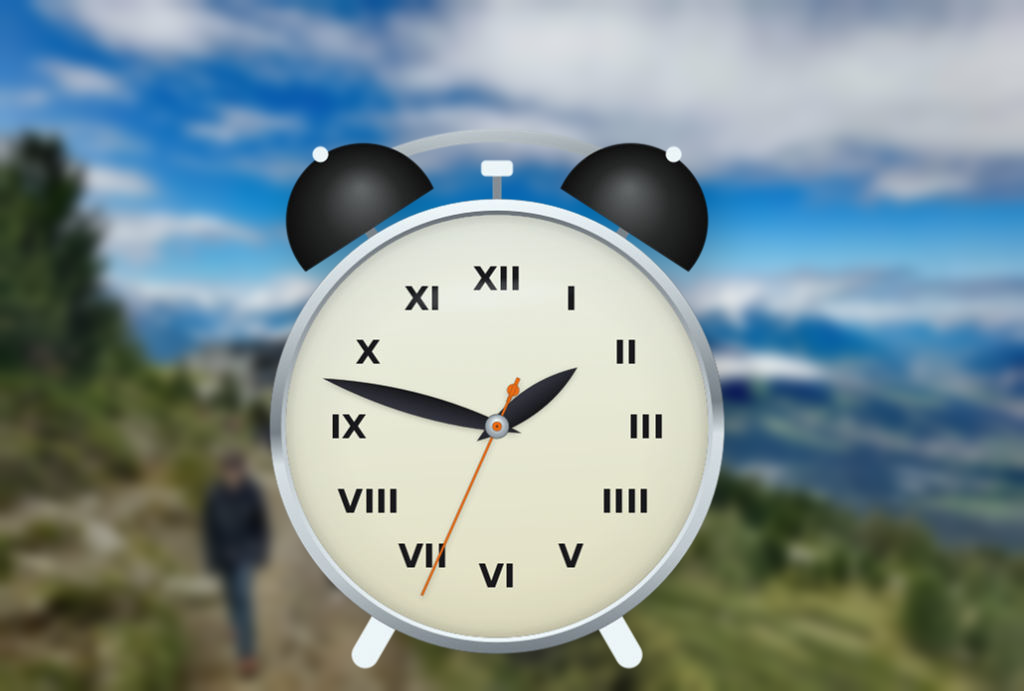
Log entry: 1,47,34
